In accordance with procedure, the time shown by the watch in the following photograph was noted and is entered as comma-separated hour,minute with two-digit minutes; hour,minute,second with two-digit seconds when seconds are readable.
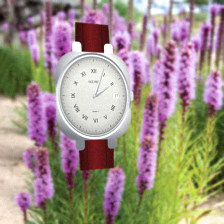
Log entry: 2,04
